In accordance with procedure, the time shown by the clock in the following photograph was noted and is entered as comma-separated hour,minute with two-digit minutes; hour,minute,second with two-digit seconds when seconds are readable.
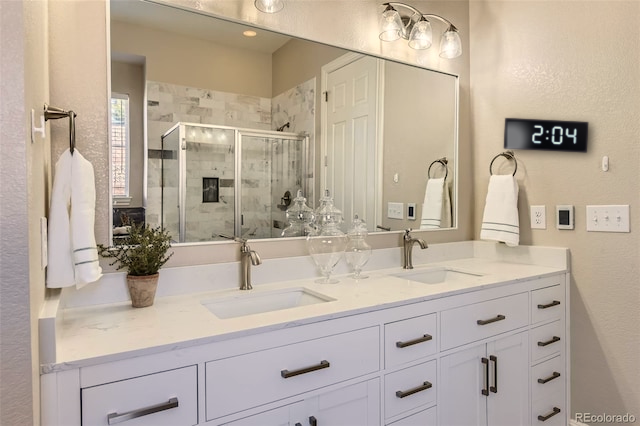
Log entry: 2,04
